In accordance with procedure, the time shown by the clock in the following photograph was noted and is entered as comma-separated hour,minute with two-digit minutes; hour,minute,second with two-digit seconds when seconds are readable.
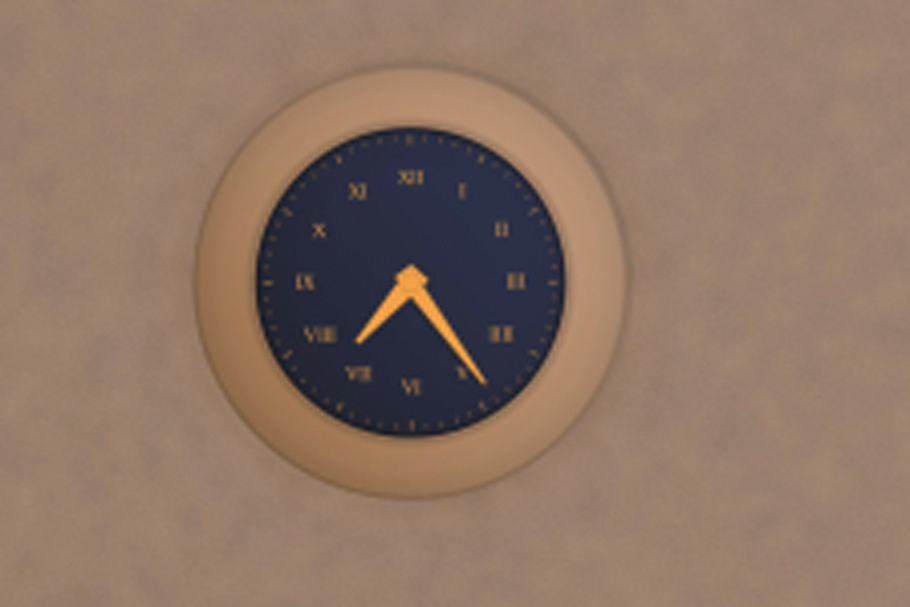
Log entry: 7,24
